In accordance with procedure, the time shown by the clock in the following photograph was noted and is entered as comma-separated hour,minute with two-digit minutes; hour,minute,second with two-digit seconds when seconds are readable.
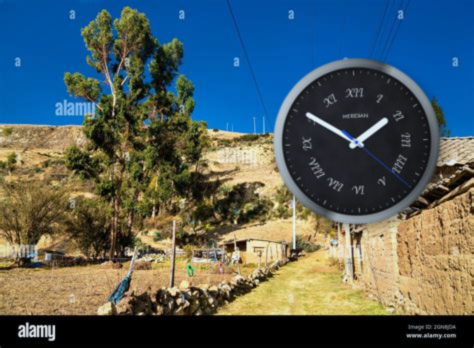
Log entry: 1,50,22
